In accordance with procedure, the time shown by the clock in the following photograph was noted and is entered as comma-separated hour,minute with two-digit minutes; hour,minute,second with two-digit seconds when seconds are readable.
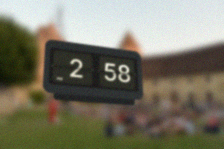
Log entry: 2,58
